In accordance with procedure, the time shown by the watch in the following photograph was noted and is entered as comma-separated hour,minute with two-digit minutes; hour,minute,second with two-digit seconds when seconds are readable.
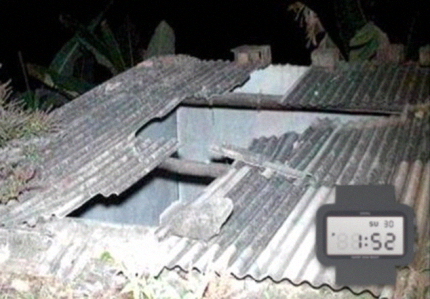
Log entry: 1,52
